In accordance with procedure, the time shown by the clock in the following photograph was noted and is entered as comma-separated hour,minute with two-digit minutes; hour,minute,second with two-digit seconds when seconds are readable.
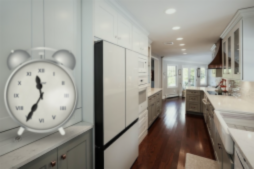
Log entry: 11,35
